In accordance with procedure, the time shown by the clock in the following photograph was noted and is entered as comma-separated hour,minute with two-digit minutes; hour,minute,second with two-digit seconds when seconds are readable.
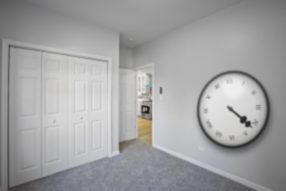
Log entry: 4,22
